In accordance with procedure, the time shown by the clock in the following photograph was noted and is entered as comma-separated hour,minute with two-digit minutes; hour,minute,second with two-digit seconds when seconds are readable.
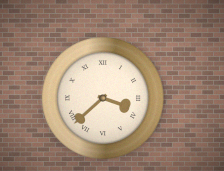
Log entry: 3,38
